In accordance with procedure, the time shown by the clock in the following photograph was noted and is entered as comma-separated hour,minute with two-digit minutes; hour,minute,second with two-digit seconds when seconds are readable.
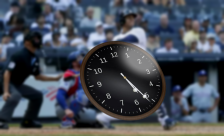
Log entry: 5,26
